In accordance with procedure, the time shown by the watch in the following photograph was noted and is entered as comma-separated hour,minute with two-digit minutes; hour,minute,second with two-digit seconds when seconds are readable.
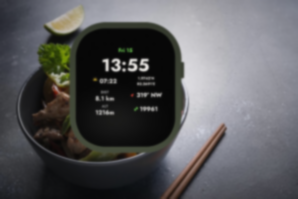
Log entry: 13,55
